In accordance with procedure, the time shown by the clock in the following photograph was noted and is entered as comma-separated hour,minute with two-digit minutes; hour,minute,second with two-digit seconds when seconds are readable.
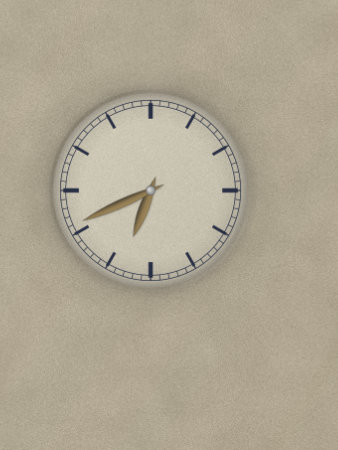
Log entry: 6,41
